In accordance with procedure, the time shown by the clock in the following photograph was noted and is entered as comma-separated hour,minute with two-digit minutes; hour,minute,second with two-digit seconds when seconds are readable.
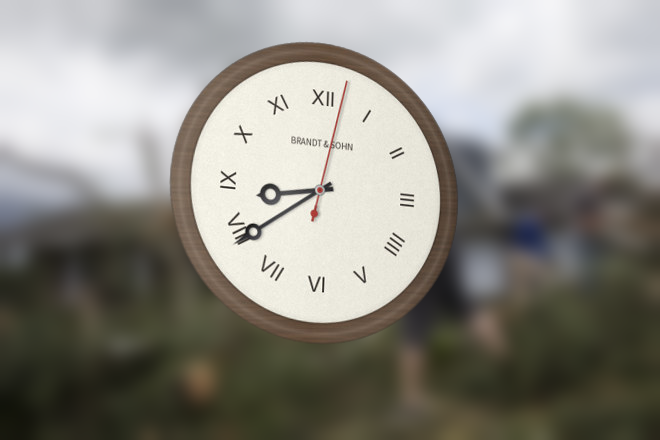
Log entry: 8,39,02
